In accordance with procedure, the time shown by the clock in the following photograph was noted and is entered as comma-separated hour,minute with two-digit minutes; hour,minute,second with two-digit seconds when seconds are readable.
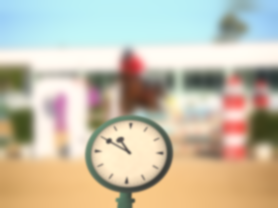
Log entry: 10,50
